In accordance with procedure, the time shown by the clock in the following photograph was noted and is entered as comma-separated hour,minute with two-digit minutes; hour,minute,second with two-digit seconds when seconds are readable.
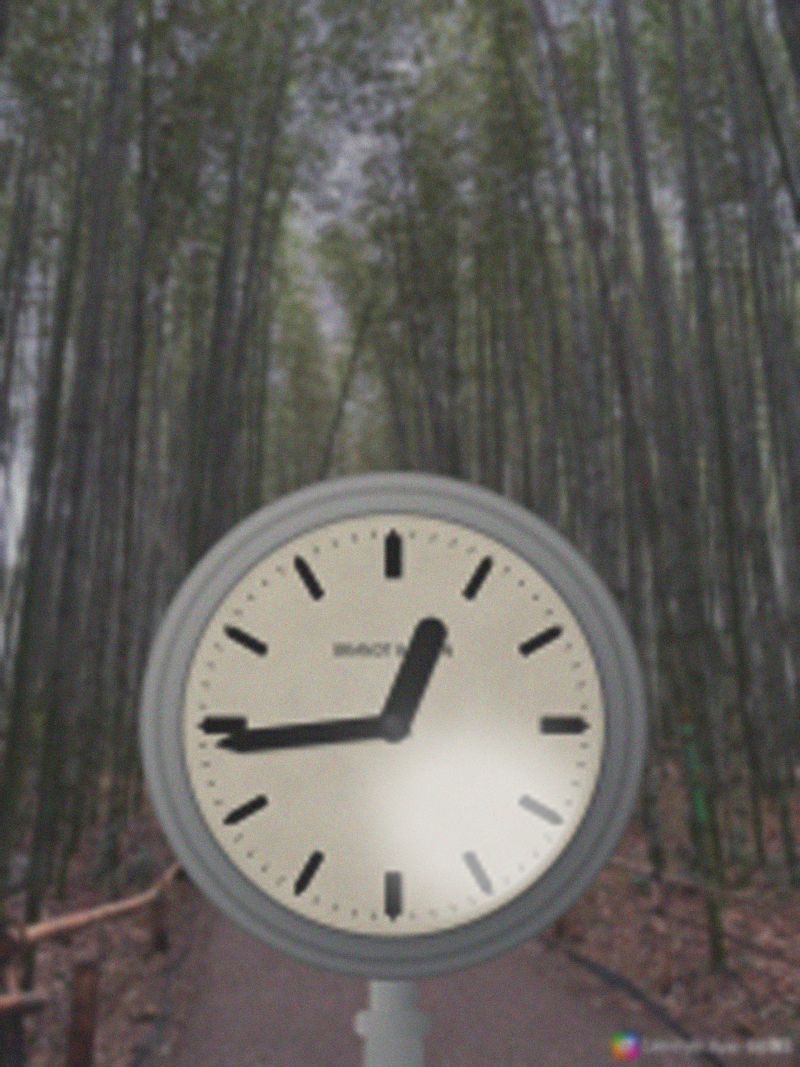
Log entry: 12,44
